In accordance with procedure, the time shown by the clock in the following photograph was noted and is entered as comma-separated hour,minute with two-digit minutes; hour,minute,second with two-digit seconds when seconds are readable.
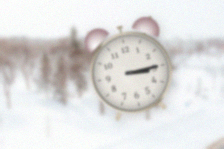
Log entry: 3,15
